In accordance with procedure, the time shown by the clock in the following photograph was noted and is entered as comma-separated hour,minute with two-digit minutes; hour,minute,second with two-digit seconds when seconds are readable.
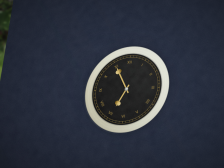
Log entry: 6,55
